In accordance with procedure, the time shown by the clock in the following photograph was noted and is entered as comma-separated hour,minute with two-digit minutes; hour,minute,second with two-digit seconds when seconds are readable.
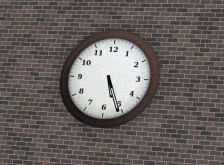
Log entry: 5,26
